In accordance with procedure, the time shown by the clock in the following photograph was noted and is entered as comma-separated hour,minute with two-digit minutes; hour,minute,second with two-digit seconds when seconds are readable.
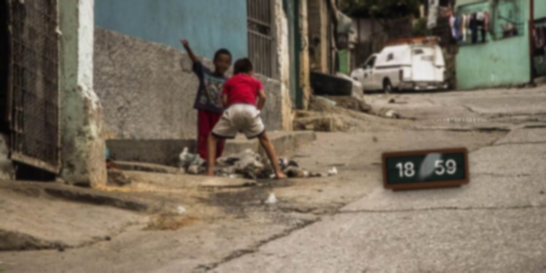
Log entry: 18,59
